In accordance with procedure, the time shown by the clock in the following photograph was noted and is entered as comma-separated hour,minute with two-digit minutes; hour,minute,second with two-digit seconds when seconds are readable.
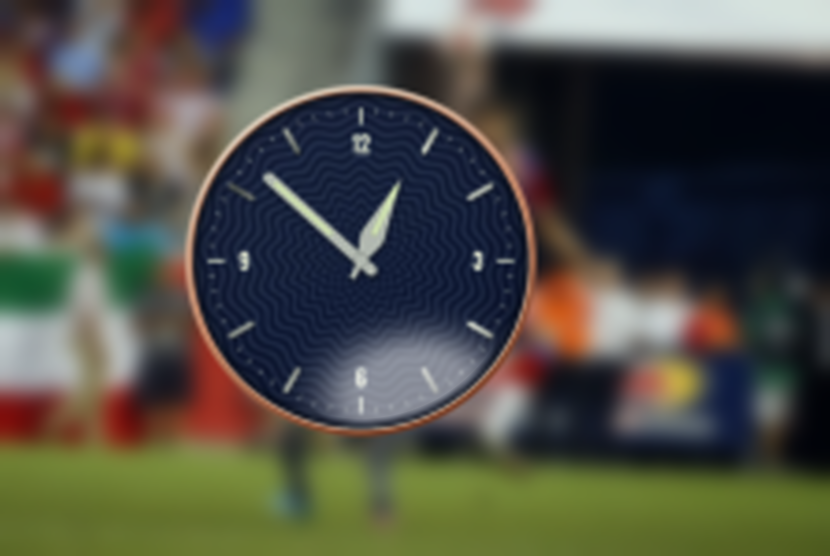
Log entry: 12,52
